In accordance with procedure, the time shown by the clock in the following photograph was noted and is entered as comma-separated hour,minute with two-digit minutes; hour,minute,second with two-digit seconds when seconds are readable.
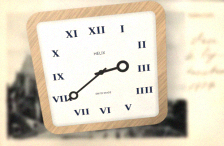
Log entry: 2,39
